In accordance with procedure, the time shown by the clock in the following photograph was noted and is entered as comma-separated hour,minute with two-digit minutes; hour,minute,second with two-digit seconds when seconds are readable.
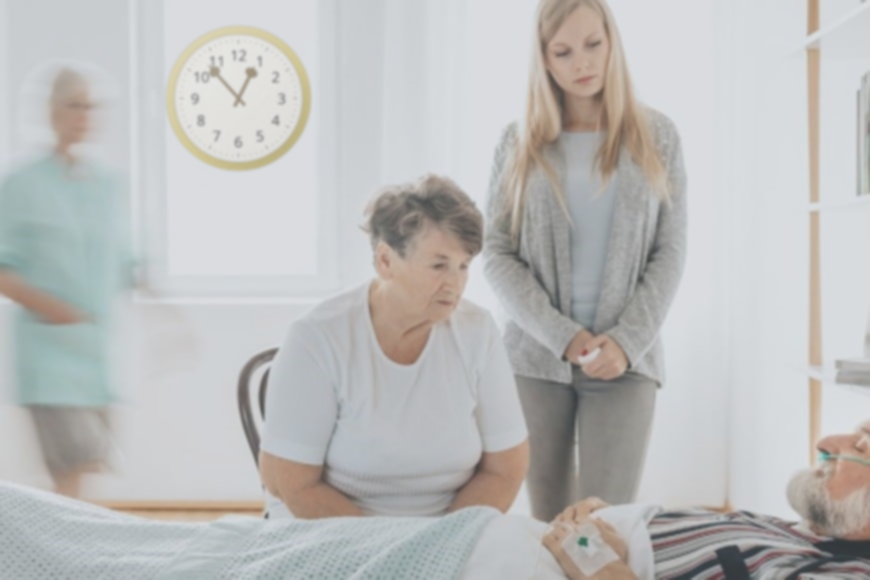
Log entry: 12,53
